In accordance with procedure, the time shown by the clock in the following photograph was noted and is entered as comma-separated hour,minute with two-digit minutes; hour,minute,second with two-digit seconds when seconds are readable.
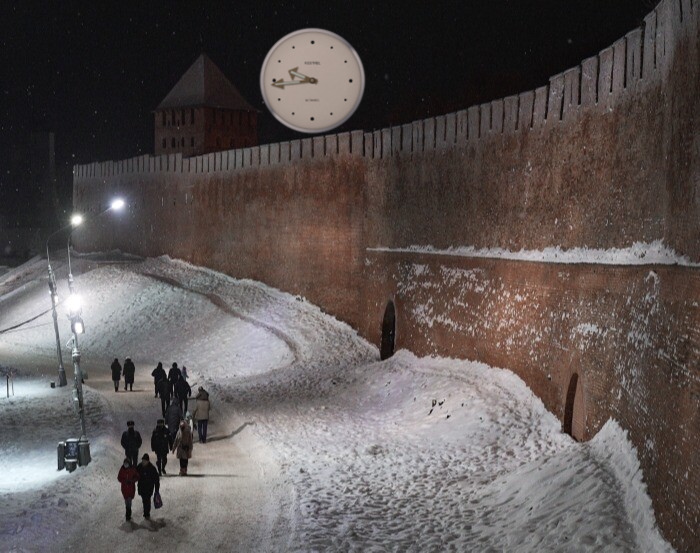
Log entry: 9,44
